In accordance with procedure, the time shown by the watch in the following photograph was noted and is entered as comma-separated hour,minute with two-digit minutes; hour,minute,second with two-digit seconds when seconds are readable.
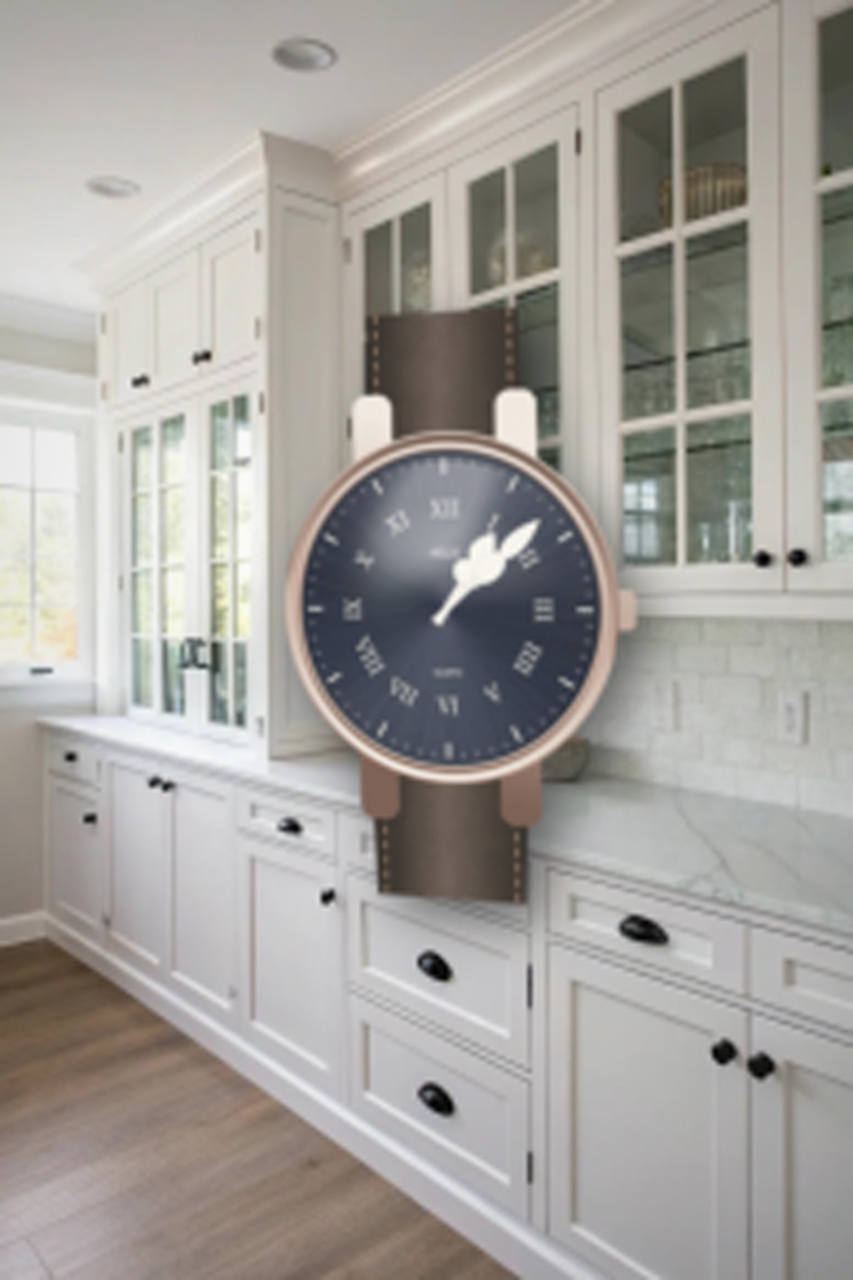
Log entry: 1,08
